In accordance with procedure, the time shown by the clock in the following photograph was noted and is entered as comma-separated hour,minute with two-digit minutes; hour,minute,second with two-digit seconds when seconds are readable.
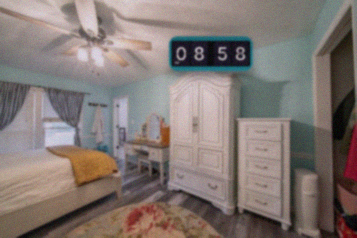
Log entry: 8,58
